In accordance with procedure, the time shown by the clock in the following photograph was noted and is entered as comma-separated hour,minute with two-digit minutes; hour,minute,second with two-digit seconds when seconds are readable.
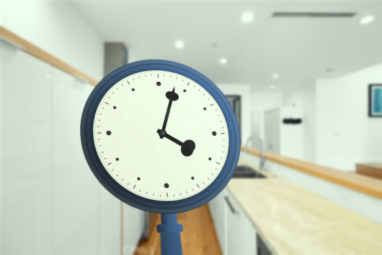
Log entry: 4,03
